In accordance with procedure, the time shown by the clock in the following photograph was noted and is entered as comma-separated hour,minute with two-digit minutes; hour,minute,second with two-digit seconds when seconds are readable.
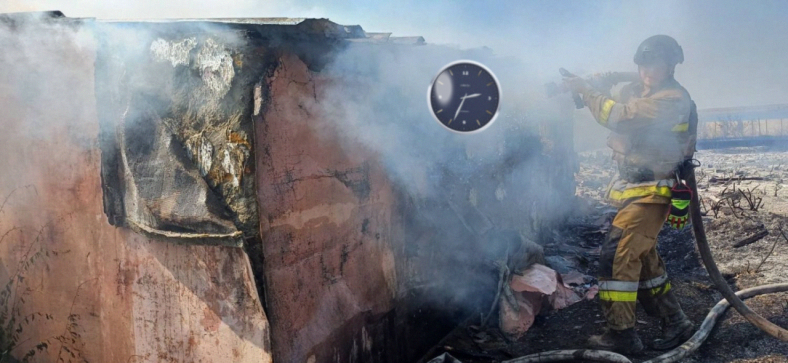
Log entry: 2,34
